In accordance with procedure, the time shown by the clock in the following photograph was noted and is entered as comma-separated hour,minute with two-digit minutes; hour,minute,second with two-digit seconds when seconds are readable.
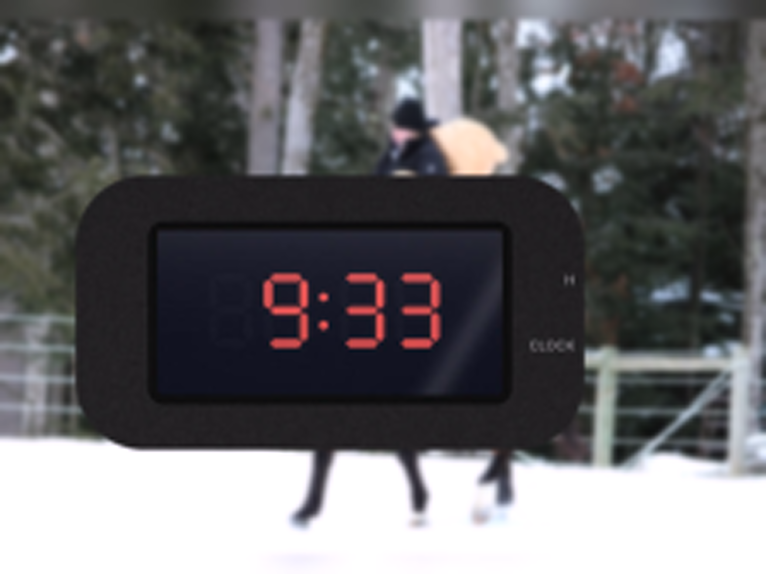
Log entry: 9,33
